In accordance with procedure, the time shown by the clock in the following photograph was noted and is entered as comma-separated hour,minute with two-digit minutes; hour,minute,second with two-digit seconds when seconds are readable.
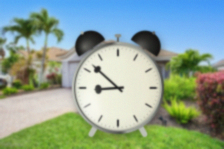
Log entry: 8,52
